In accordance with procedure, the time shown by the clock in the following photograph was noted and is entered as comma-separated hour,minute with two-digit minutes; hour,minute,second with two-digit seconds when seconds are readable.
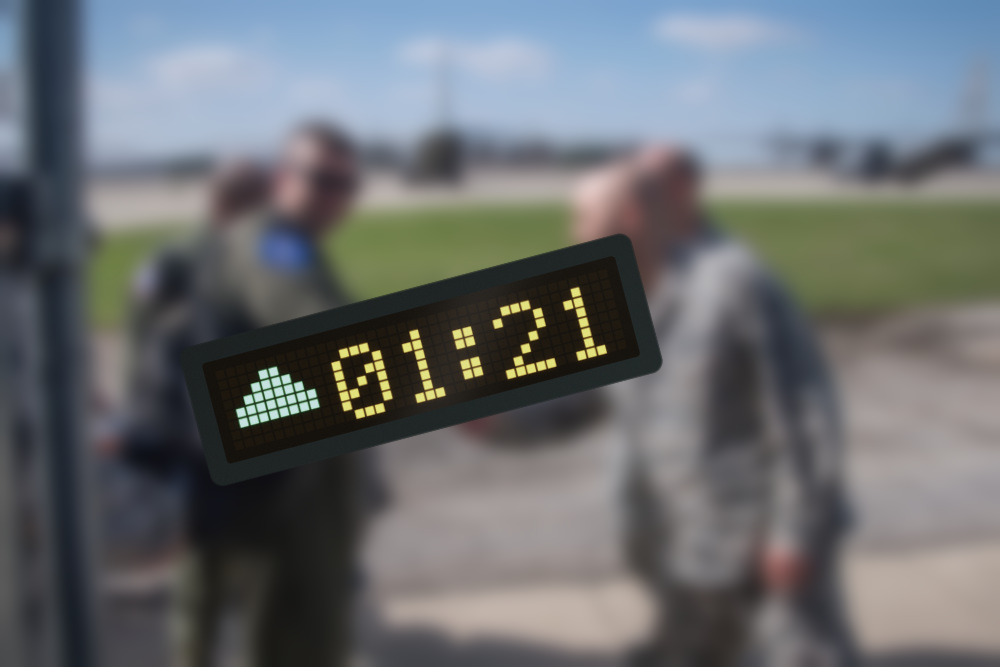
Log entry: 1,21
